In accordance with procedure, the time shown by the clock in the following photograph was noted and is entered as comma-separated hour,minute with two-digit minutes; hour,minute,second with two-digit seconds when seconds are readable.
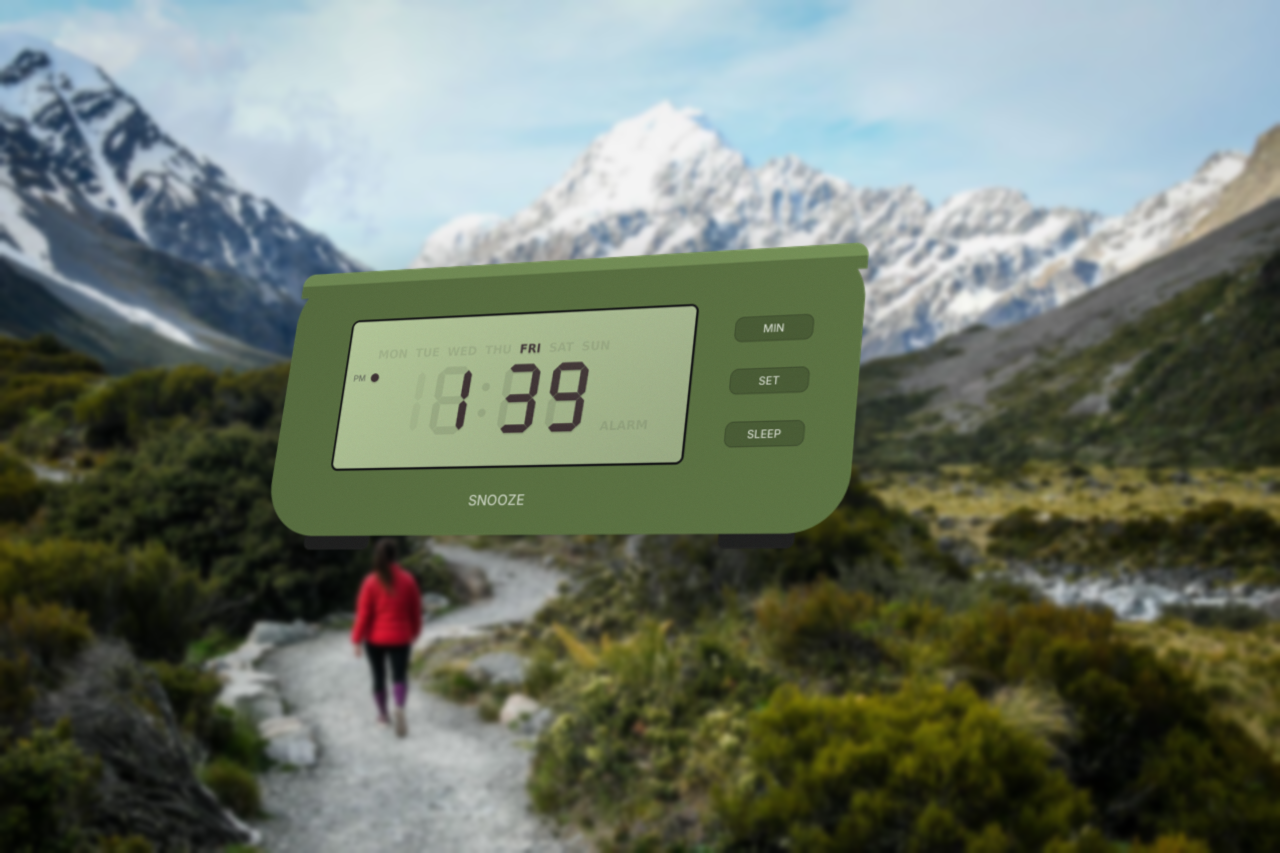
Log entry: 1,39
